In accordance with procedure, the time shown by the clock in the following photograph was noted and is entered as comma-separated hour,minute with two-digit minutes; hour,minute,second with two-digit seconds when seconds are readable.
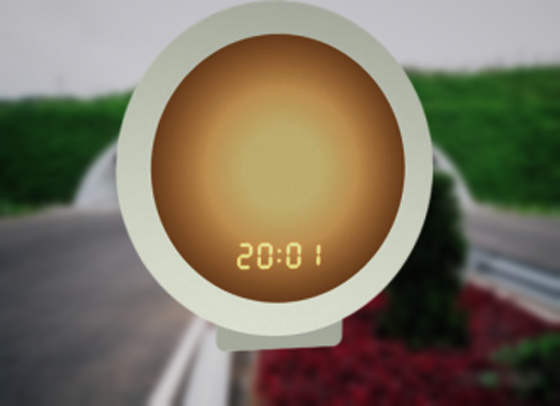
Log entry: 20,01
